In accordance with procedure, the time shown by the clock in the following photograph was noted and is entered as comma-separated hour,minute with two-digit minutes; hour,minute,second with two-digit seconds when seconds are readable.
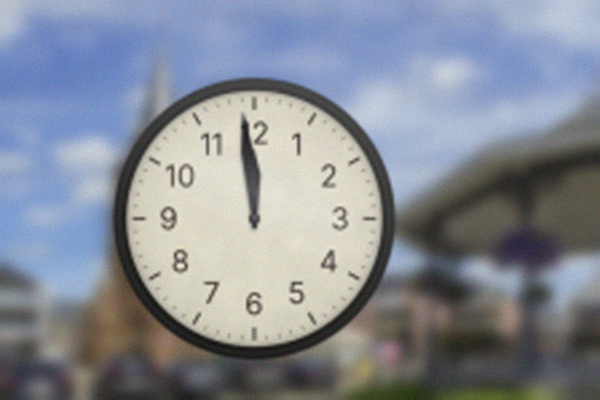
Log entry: 11,59
